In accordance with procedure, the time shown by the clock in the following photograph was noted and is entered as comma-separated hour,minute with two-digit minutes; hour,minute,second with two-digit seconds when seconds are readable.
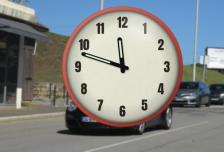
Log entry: 11,48
